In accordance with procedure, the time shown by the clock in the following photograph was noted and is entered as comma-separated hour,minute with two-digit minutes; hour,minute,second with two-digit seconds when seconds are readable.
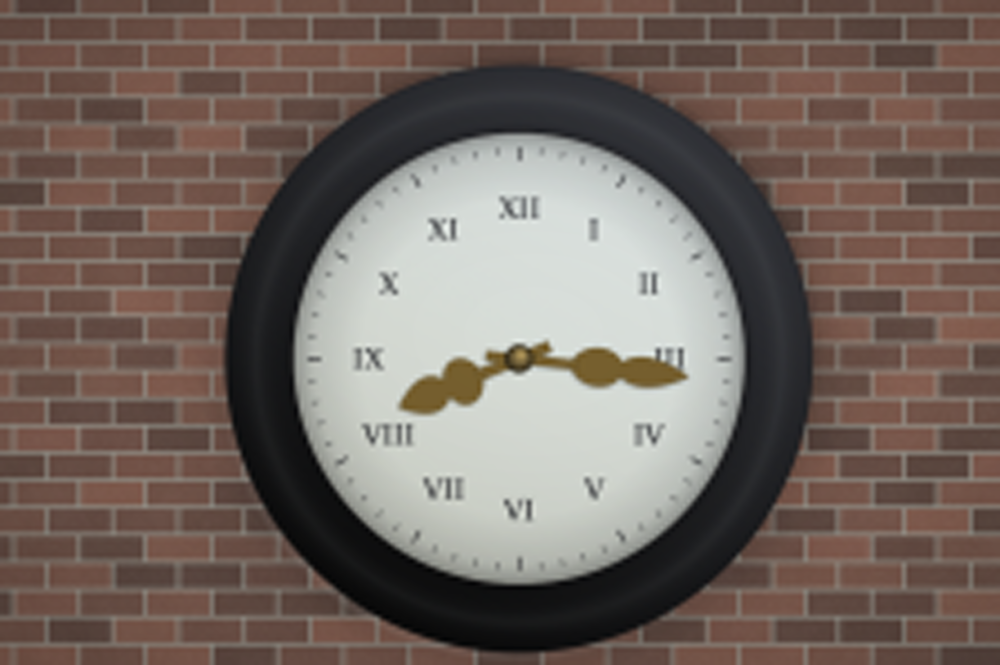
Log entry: 8,16
